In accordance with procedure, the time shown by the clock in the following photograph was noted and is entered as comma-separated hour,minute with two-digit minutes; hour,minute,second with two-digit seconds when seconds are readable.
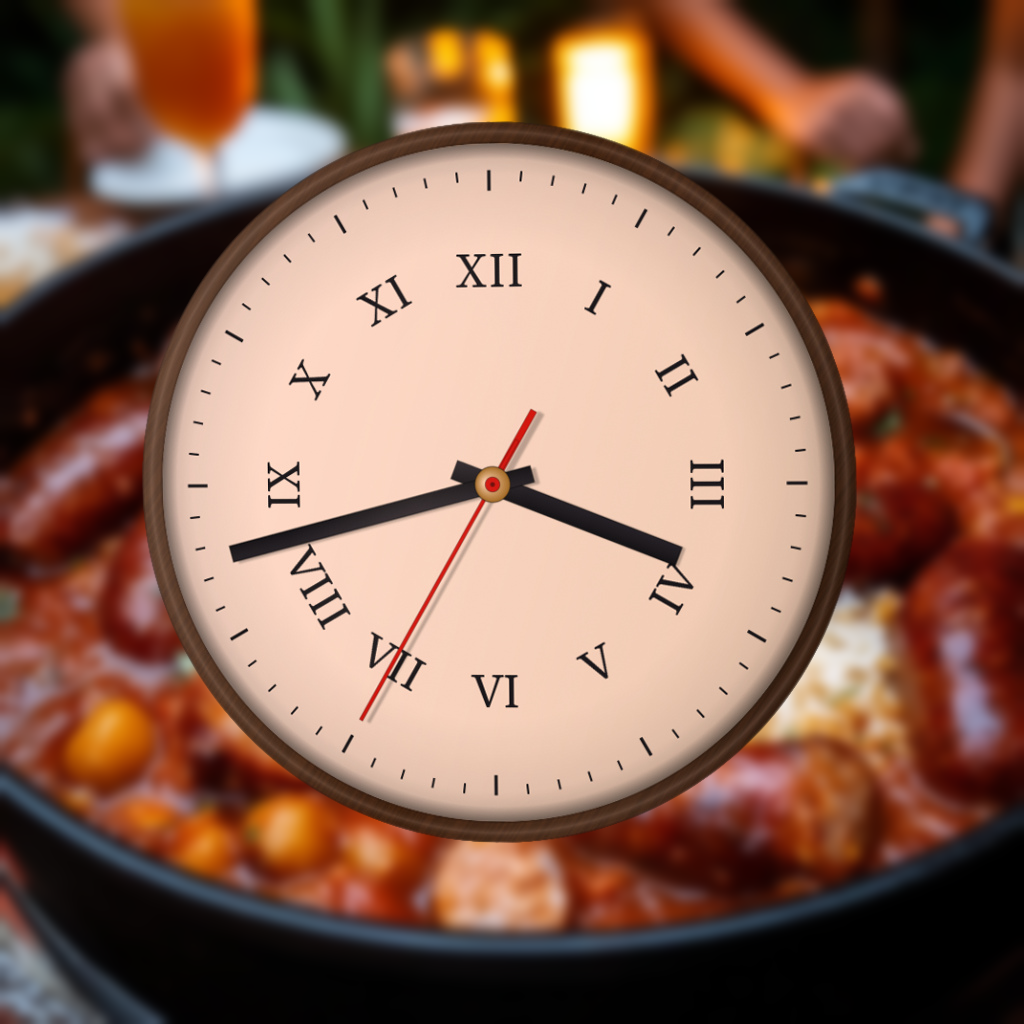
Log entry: 3,42,35
